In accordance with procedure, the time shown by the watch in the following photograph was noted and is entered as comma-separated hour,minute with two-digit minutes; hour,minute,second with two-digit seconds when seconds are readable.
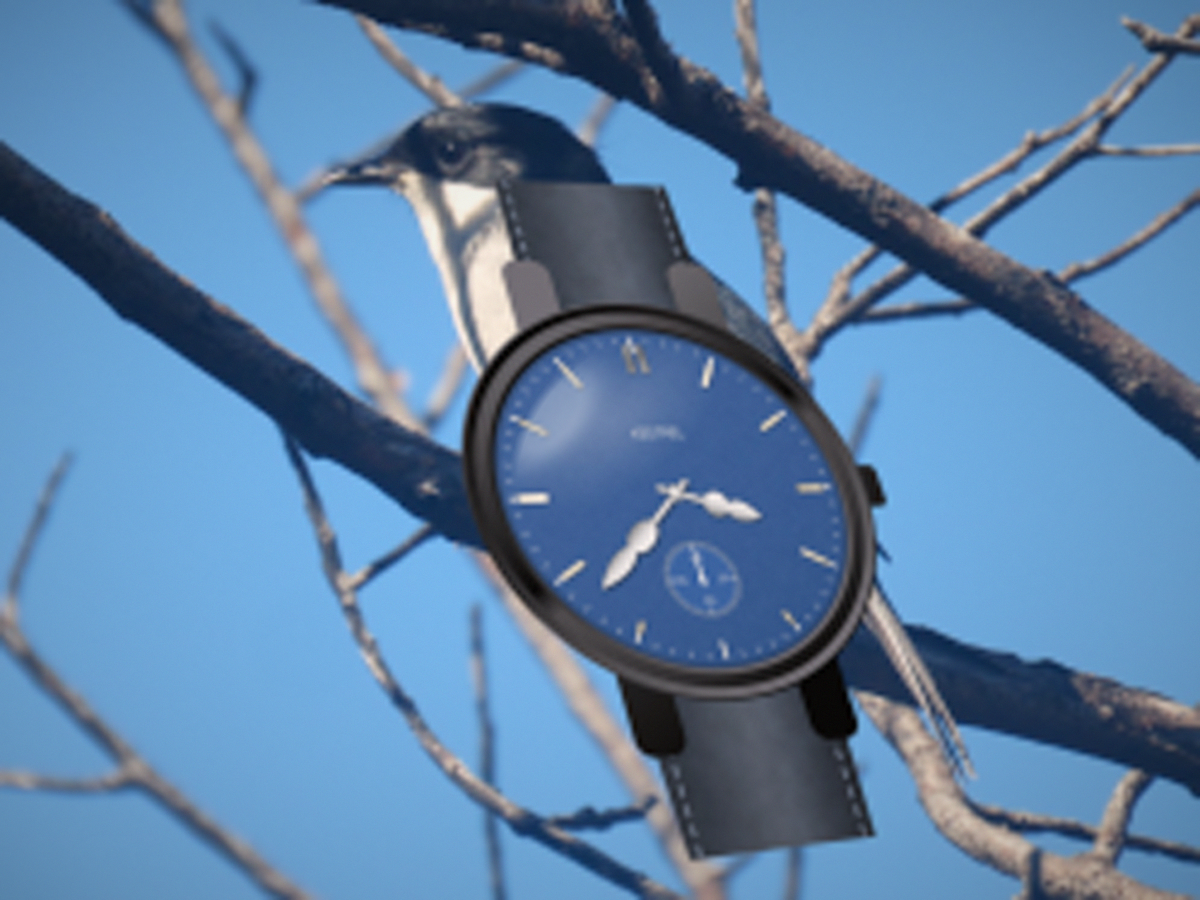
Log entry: 3,38
